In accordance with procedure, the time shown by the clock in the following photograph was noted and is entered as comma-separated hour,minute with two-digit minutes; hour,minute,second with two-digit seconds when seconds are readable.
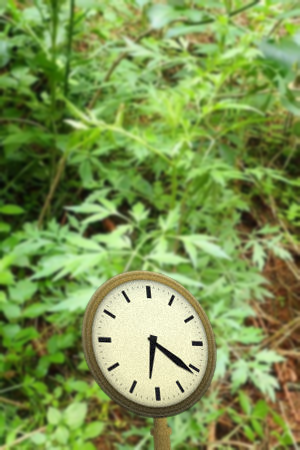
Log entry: 6,21
